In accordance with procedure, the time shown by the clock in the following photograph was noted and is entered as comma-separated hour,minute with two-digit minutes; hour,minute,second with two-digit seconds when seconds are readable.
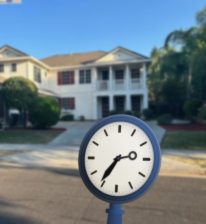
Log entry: 2,36
